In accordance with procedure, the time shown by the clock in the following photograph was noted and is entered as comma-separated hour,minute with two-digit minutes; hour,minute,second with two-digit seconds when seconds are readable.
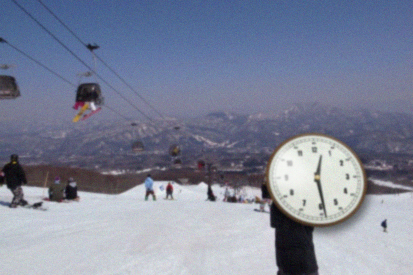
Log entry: 12,29
